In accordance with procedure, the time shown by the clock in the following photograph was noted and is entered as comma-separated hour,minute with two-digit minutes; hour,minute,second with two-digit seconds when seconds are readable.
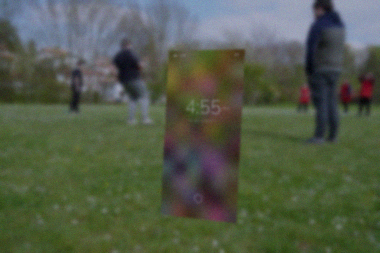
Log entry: 4,55
